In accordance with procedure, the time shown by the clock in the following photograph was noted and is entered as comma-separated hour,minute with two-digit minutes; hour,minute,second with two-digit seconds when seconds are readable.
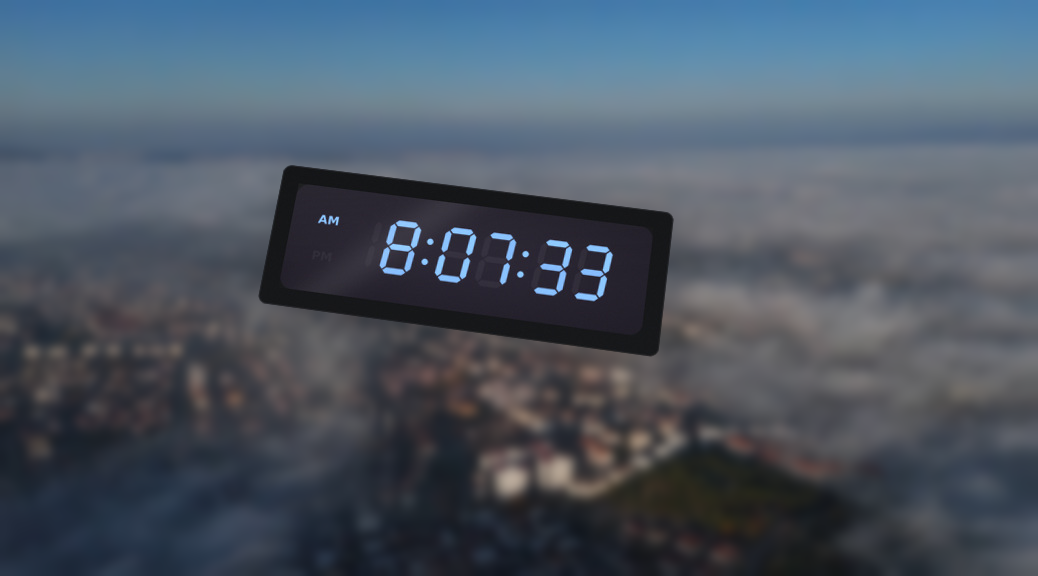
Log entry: 8,07,33
